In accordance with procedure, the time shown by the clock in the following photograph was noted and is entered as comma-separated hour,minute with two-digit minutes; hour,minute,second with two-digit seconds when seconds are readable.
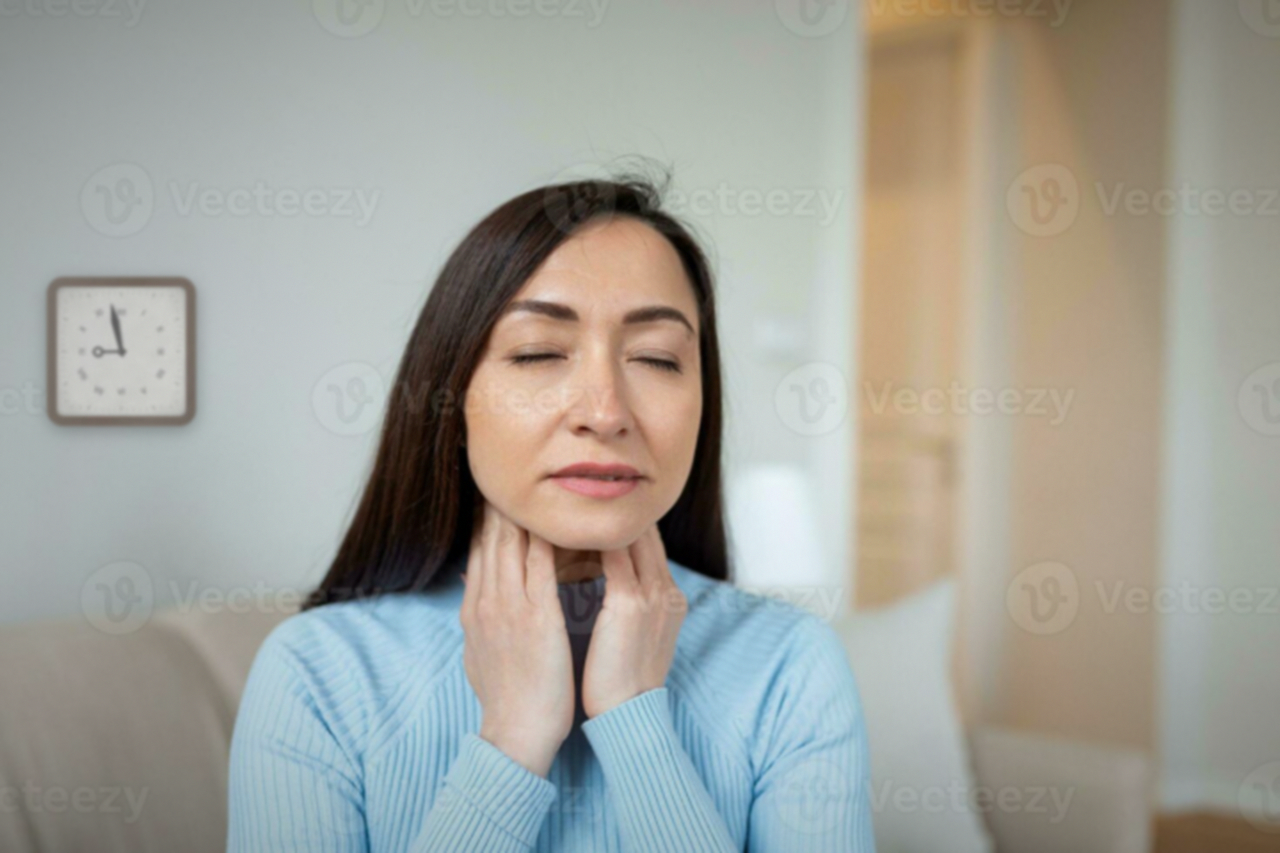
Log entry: 8,58
